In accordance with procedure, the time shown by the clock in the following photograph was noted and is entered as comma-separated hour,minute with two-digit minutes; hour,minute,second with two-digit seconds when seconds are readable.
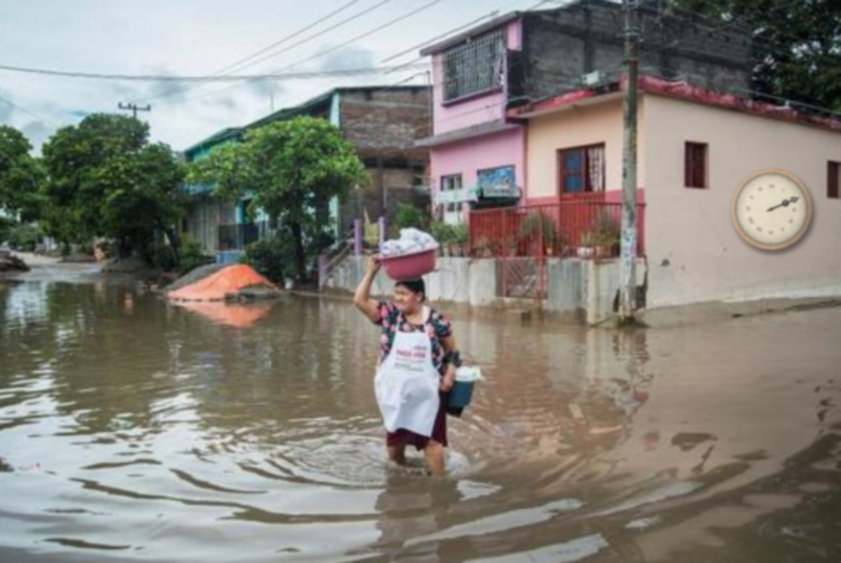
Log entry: 2,11
